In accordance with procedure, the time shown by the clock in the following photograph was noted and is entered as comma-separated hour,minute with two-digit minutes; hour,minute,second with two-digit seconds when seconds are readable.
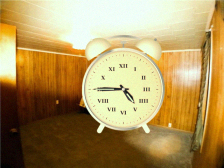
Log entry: 4,45
